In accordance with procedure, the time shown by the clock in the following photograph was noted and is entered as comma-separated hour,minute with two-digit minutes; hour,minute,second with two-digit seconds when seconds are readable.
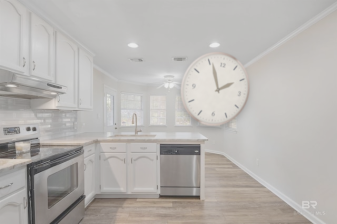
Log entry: 1,56
